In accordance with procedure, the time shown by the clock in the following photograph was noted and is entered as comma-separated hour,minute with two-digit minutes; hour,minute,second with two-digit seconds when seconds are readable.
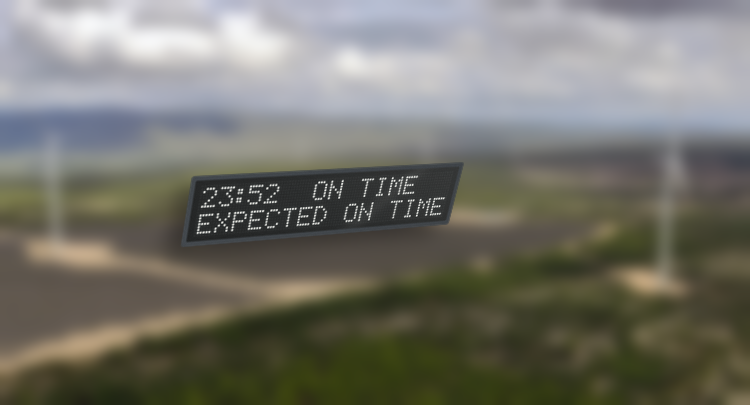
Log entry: 23,52
